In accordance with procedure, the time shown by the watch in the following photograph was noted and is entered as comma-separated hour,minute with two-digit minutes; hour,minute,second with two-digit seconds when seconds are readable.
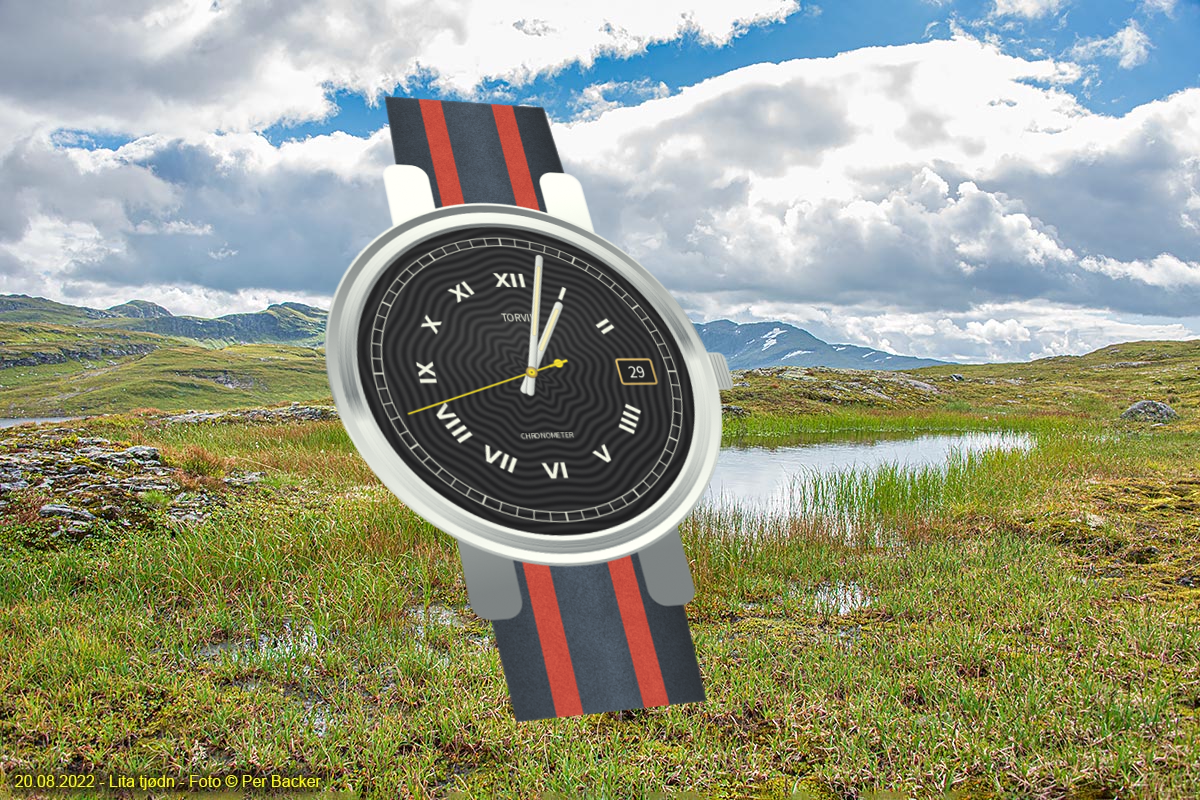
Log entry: 1,02,42
